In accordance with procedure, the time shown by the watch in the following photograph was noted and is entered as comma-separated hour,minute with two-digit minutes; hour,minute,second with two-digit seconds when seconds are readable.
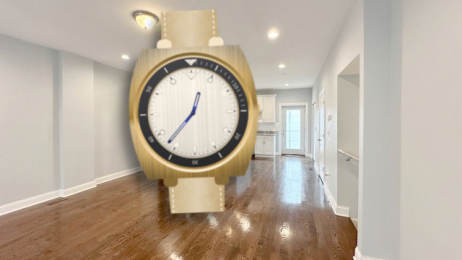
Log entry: 12,37
